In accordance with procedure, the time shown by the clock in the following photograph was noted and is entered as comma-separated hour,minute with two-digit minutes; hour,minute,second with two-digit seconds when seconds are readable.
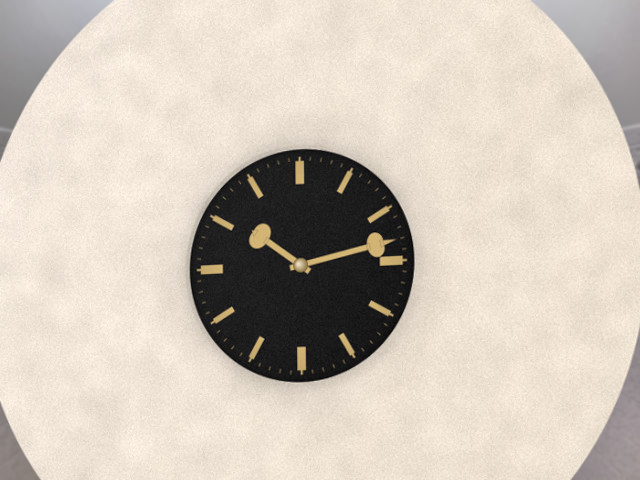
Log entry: 10,13
